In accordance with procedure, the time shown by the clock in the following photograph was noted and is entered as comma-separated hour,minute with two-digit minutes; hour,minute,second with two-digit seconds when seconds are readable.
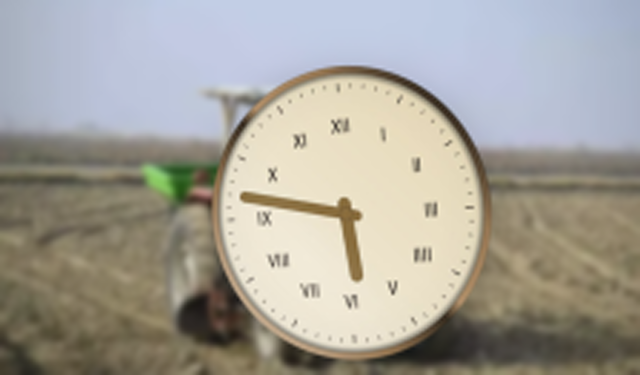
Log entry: 5,47
